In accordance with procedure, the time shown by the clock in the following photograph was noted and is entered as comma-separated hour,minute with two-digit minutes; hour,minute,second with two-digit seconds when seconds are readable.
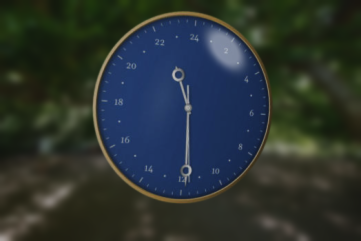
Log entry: 22,29,29
